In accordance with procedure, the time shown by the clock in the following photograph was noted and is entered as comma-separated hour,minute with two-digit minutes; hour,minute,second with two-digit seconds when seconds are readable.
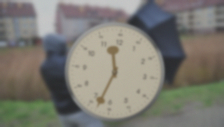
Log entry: 11,33
